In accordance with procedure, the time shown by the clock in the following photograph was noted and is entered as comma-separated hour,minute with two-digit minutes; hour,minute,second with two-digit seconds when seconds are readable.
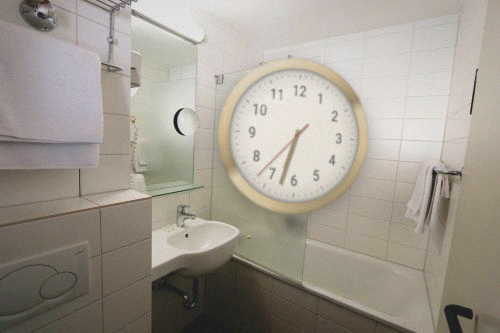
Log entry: 6,32,37
